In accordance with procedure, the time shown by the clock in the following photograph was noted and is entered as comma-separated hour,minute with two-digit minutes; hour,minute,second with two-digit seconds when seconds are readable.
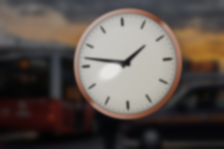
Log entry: 1,47
